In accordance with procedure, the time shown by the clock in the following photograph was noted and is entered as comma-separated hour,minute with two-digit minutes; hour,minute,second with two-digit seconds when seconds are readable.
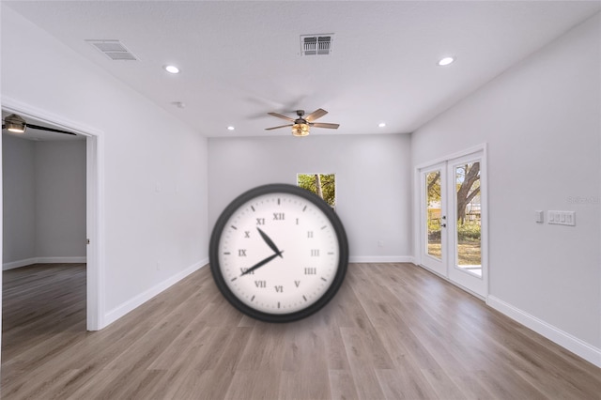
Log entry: 10,40
